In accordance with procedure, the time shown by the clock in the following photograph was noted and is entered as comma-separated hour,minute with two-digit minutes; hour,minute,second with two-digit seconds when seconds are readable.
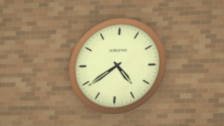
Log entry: 4,39
